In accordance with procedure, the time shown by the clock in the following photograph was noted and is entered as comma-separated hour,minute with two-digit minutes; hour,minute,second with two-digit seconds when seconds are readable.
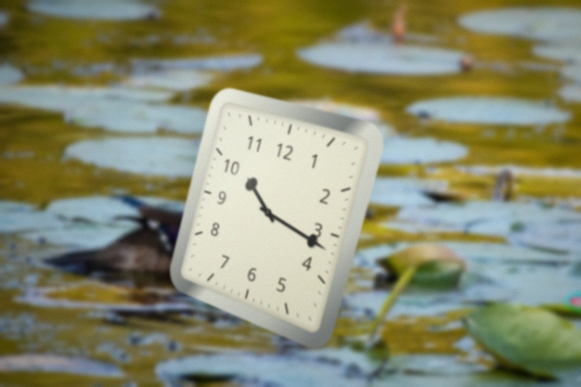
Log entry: 10,17
